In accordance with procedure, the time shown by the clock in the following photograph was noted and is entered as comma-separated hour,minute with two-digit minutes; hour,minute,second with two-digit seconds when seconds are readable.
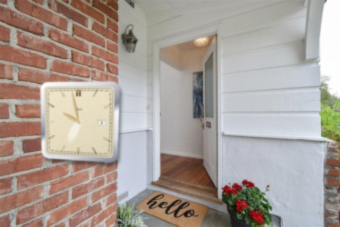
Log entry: 9,58
